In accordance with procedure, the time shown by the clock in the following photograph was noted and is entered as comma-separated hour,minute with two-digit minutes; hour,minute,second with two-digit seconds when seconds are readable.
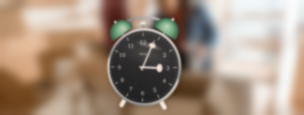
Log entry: 3,04
